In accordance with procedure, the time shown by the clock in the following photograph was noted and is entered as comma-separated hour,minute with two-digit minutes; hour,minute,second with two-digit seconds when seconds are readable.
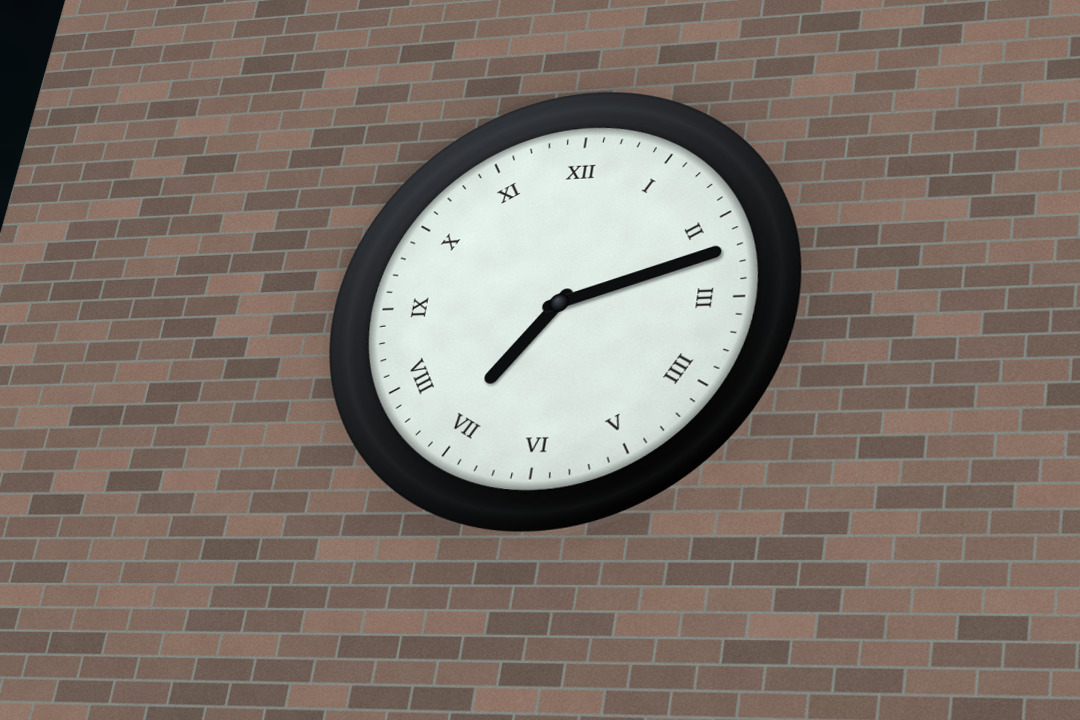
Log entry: 7,12
